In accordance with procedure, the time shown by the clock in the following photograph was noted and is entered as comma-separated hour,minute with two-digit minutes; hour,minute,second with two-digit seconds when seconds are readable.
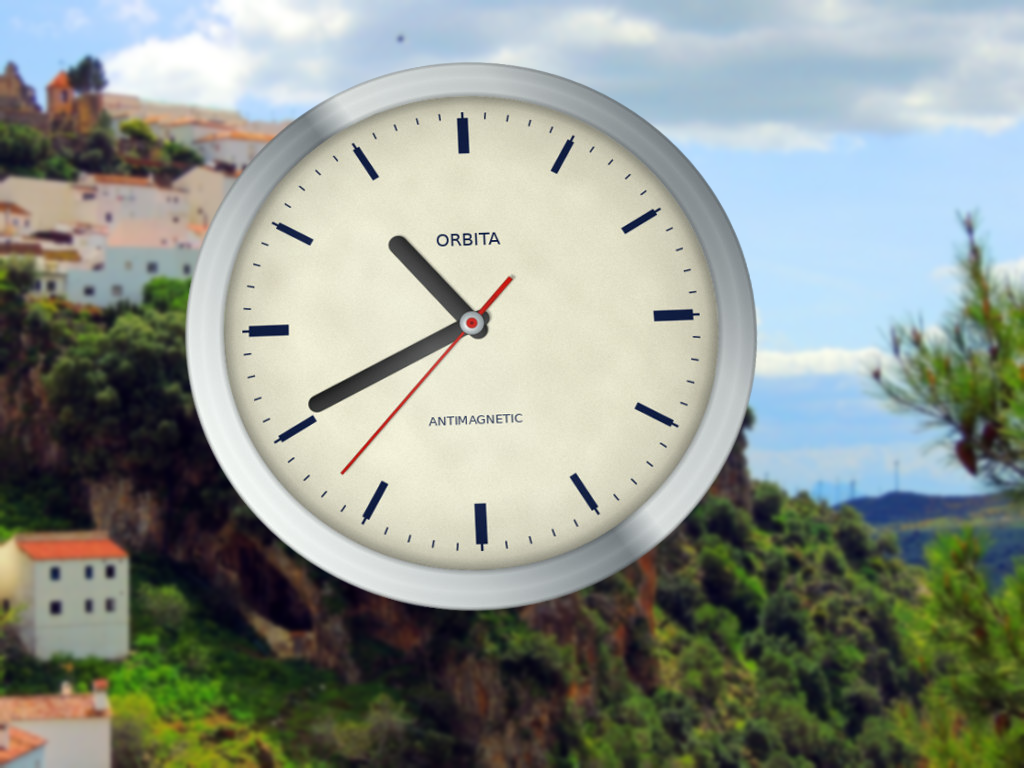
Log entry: 10,40,37
